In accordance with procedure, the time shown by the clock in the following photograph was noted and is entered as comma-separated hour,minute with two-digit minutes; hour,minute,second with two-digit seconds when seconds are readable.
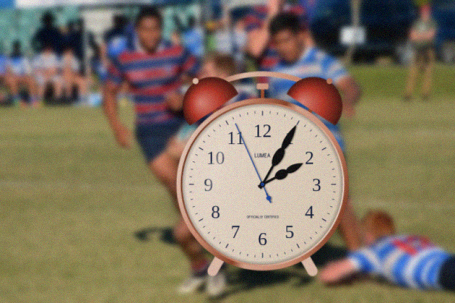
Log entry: 2,04,56
